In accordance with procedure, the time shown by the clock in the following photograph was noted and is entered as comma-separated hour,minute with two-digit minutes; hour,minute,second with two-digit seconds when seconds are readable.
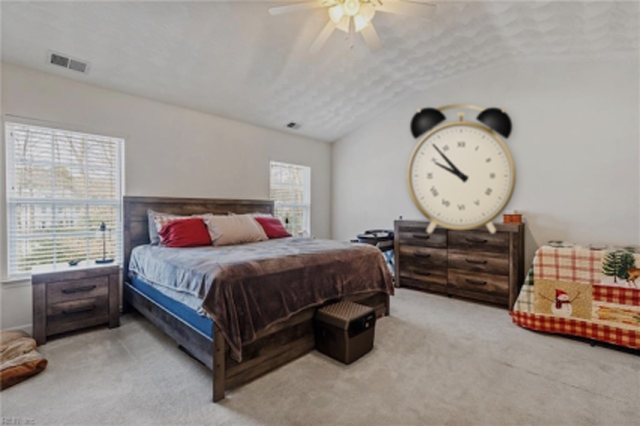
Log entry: 9,53
